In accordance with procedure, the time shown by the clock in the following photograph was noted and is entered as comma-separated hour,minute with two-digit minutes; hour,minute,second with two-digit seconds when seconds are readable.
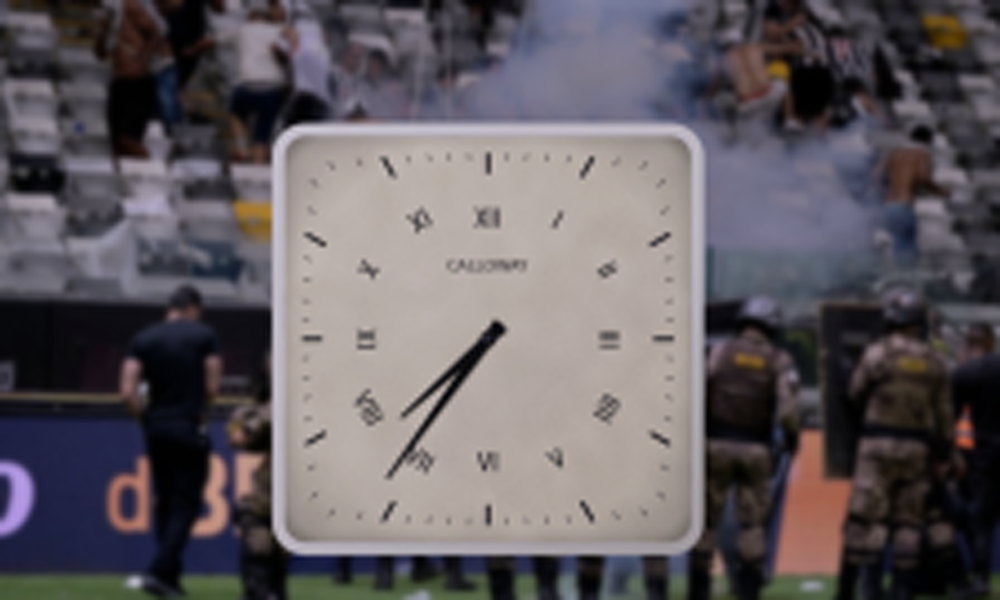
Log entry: 7,36
